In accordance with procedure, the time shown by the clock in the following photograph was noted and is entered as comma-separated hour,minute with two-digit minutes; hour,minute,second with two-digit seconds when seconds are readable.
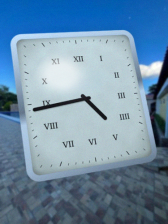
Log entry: 4,44
